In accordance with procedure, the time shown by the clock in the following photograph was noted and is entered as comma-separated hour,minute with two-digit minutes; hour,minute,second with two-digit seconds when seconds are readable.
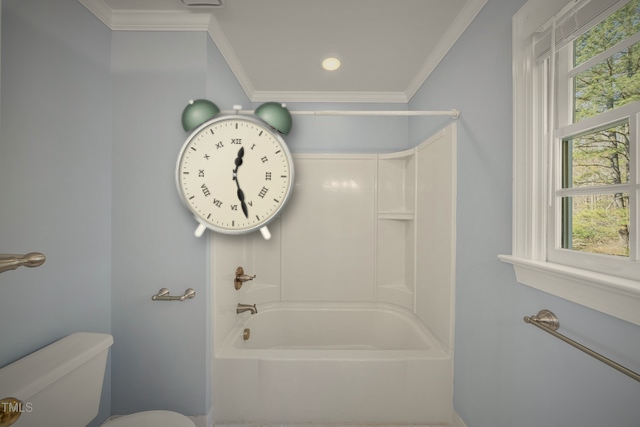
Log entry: 12,27
